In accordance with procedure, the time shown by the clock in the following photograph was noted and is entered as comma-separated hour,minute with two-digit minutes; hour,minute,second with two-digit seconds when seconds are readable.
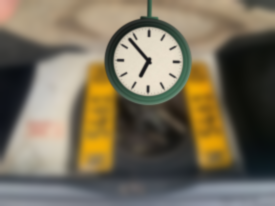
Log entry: 6,53
